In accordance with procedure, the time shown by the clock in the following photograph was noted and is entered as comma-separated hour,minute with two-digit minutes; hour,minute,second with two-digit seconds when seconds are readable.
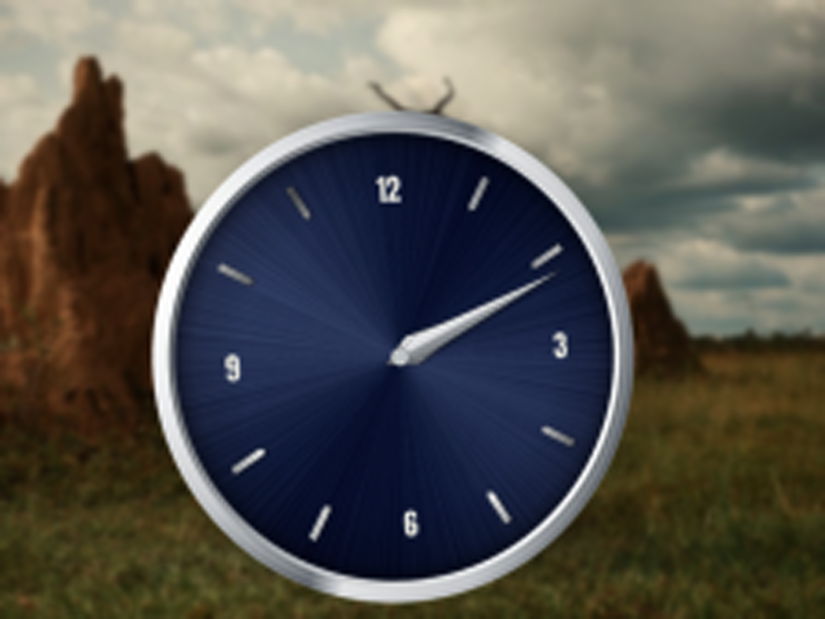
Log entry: 2,11
